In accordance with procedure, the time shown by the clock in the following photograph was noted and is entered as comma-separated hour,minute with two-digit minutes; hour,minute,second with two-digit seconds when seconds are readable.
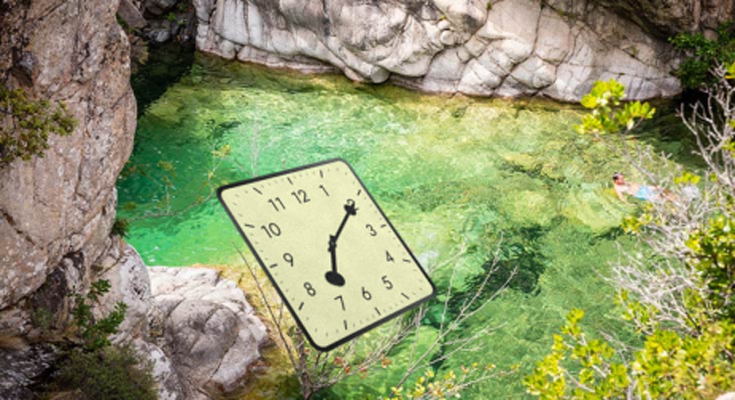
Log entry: 7,10
